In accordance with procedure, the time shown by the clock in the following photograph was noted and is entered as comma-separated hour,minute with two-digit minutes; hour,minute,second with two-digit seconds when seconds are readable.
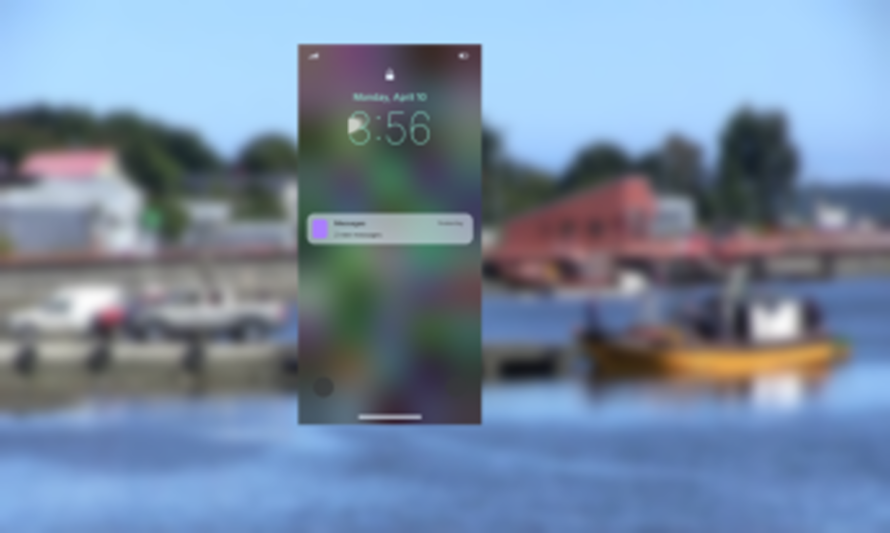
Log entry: 3,56
